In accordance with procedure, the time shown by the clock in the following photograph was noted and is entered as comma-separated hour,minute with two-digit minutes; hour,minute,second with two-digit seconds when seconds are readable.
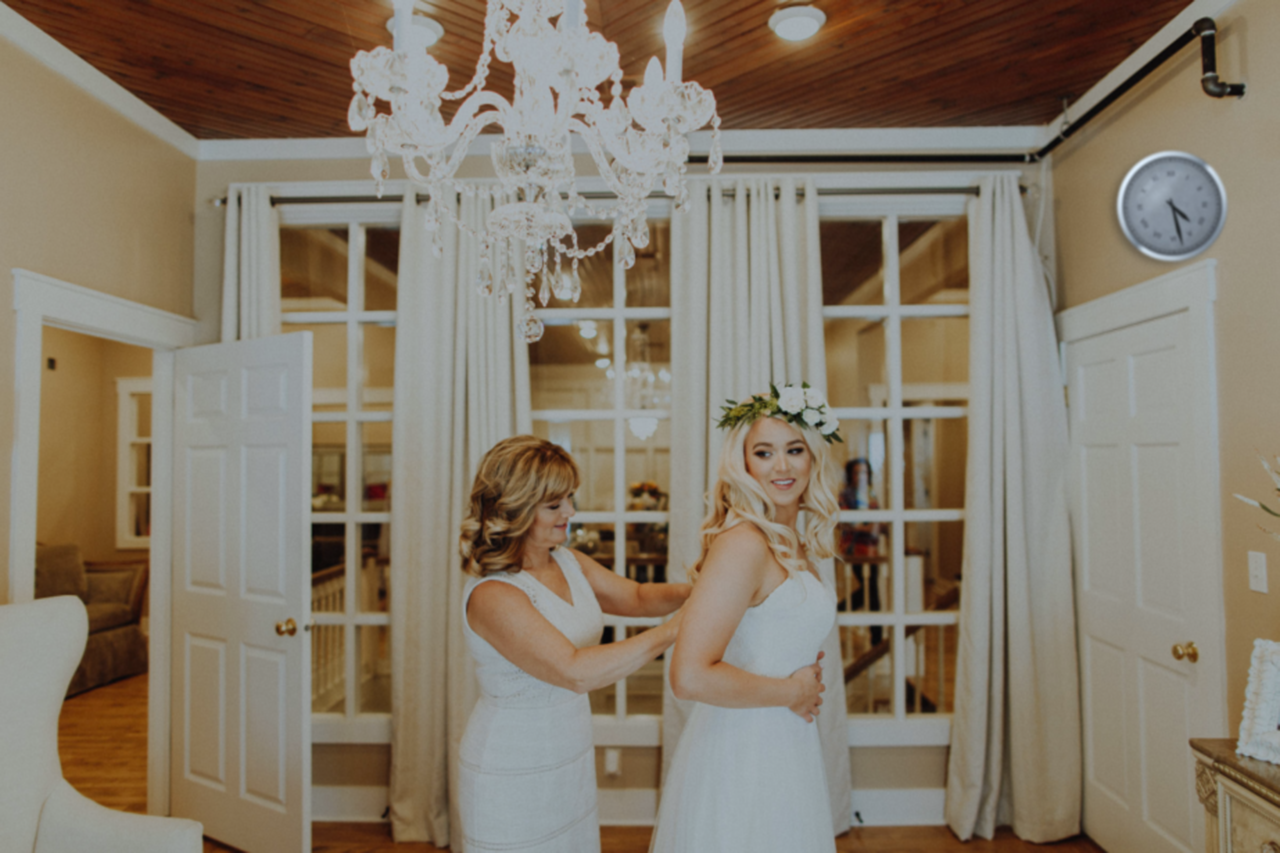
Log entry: 4,28
